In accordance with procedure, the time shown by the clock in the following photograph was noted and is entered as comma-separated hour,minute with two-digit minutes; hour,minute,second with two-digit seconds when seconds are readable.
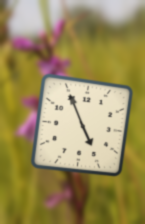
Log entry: 4,55
